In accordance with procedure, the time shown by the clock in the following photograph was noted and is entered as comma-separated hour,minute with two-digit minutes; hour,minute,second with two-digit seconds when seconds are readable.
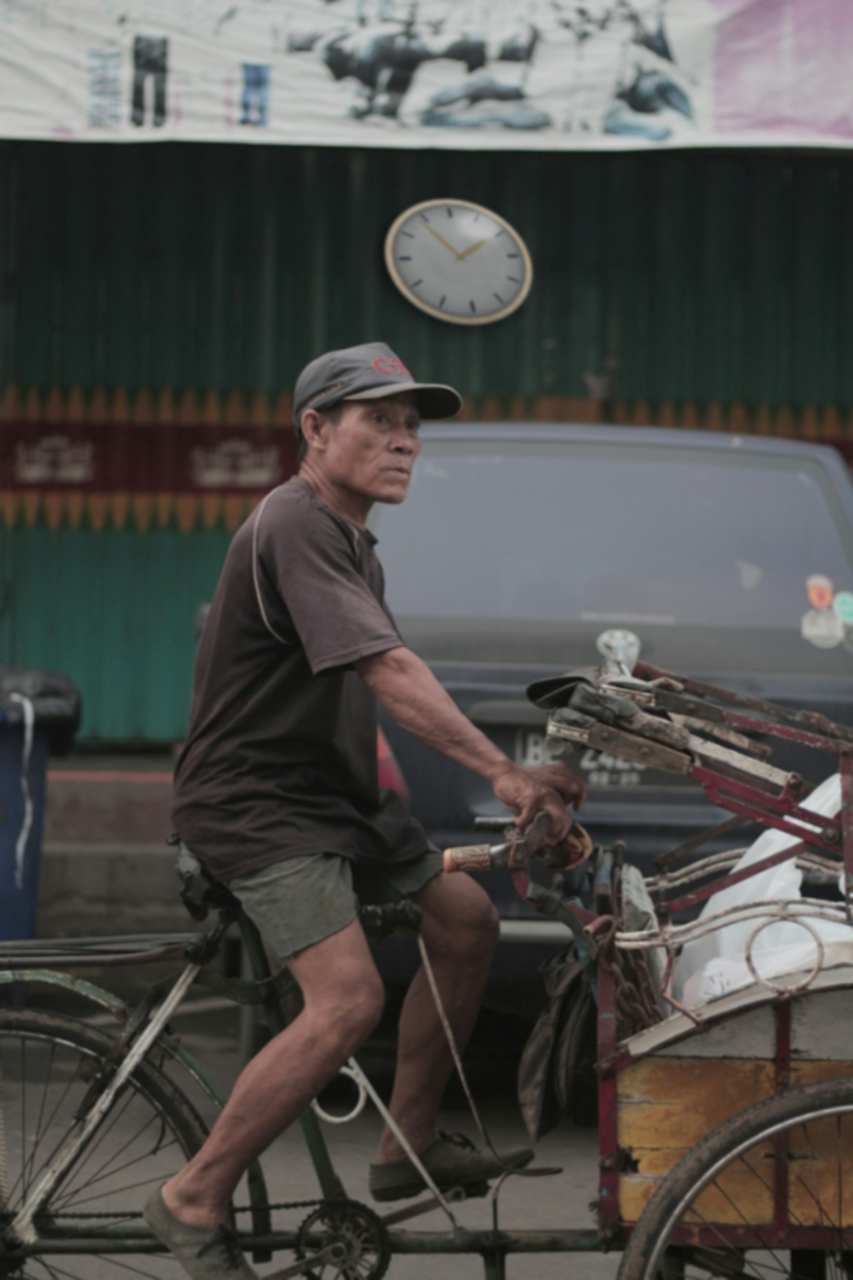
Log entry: 1,54
